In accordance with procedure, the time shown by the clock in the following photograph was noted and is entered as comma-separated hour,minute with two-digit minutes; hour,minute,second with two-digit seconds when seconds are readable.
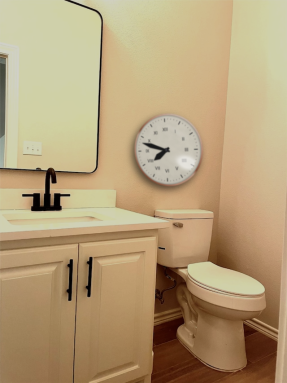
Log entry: 7,48
